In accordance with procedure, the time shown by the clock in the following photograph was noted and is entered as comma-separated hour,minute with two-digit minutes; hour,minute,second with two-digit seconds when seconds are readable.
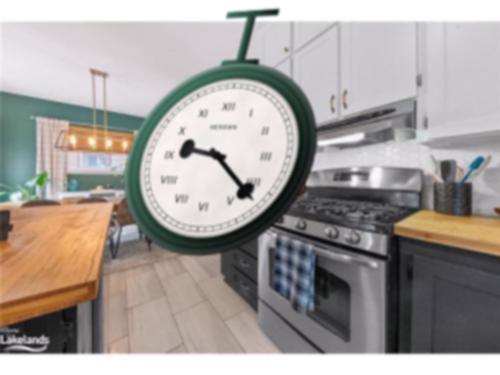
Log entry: 9,22
